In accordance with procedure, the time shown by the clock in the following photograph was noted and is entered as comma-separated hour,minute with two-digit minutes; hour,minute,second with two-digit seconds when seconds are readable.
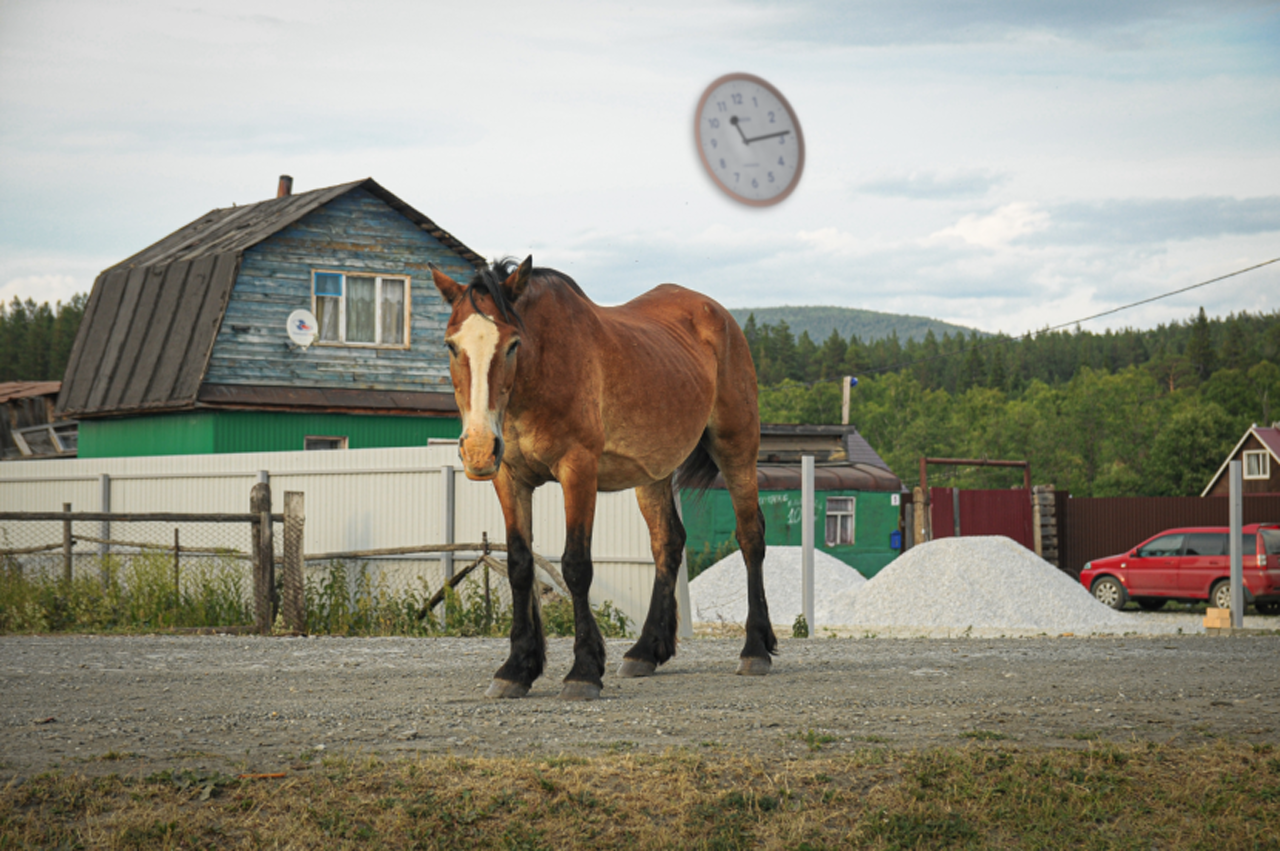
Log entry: 11,14
